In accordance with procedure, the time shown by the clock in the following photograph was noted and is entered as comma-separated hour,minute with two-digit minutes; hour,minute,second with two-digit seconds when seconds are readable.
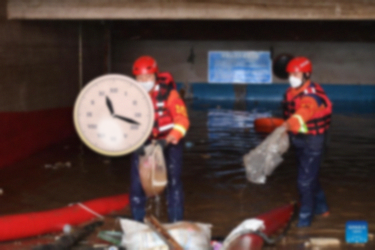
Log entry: 11,18
